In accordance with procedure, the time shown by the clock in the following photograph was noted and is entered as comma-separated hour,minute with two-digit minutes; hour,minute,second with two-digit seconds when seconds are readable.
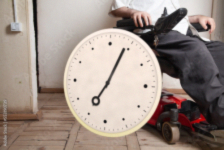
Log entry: 7,04
